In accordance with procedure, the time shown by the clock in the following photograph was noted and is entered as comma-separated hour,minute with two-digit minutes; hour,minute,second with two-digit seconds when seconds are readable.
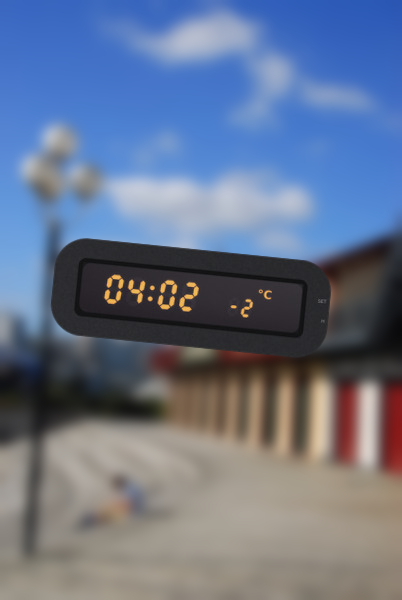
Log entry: 4,02
